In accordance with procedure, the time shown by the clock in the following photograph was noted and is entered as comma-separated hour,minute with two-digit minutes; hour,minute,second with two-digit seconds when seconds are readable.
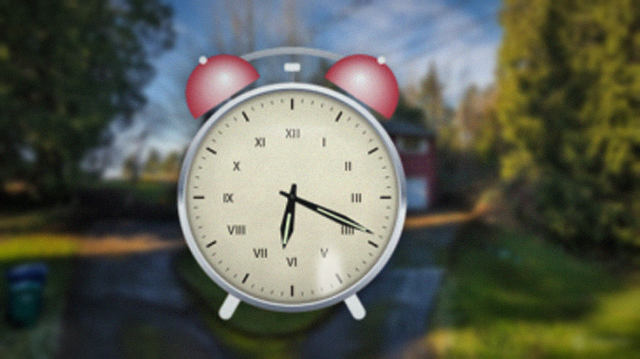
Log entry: 6,19
